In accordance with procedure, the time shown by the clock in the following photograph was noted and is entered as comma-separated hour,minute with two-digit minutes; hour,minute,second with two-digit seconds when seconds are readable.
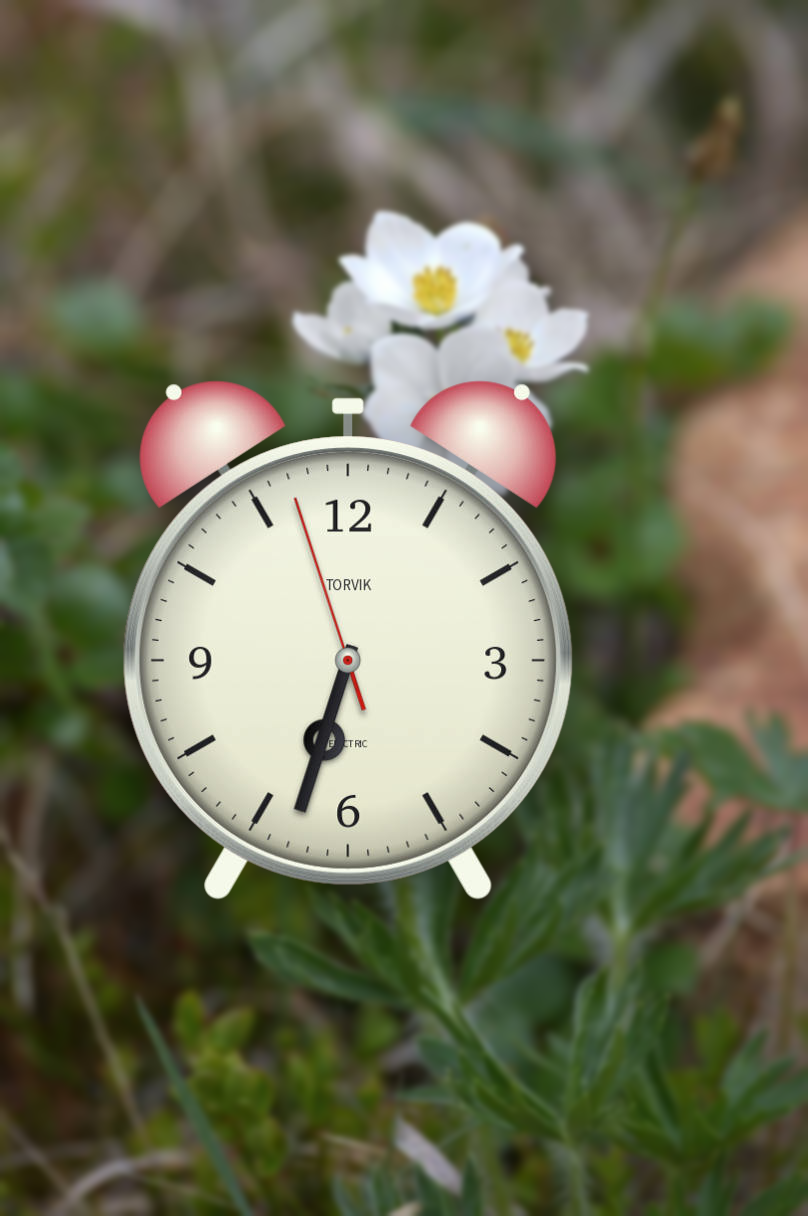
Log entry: 6,32,57
